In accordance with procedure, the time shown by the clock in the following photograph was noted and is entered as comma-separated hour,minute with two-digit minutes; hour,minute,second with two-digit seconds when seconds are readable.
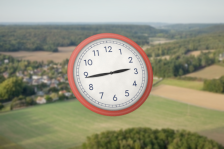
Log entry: 2,44
